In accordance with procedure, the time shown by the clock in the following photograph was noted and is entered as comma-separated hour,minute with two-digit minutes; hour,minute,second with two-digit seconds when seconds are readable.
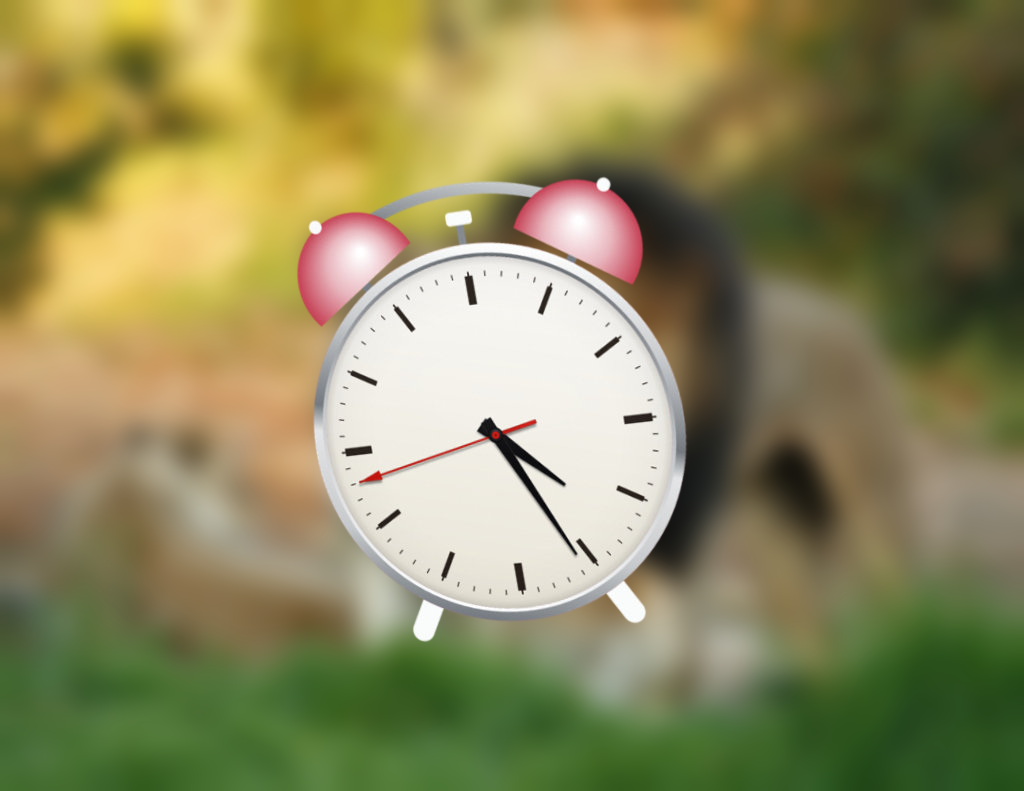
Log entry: 4,25,43
